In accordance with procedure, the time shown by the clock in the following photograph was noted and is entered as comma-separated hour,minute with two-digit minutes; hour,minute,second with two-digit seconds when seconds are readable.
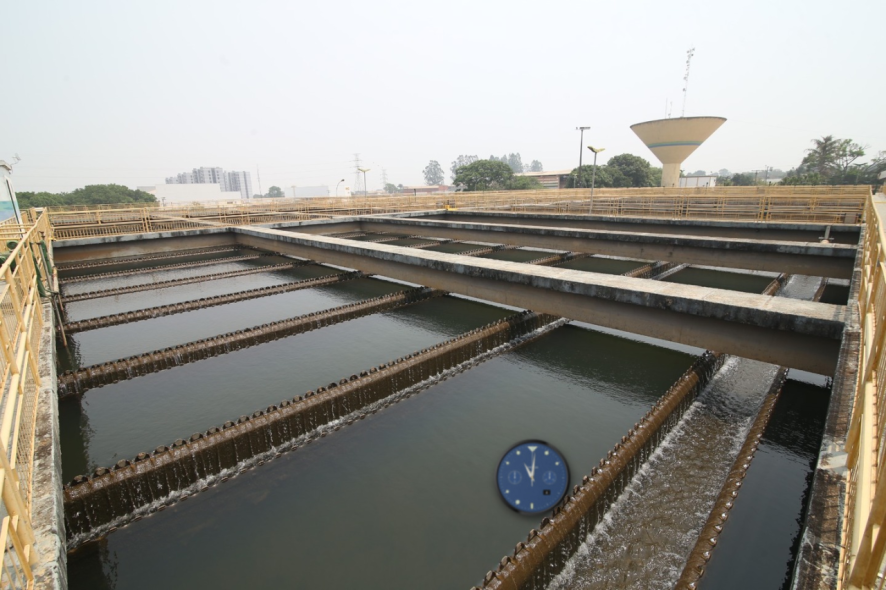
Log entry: 11,01
